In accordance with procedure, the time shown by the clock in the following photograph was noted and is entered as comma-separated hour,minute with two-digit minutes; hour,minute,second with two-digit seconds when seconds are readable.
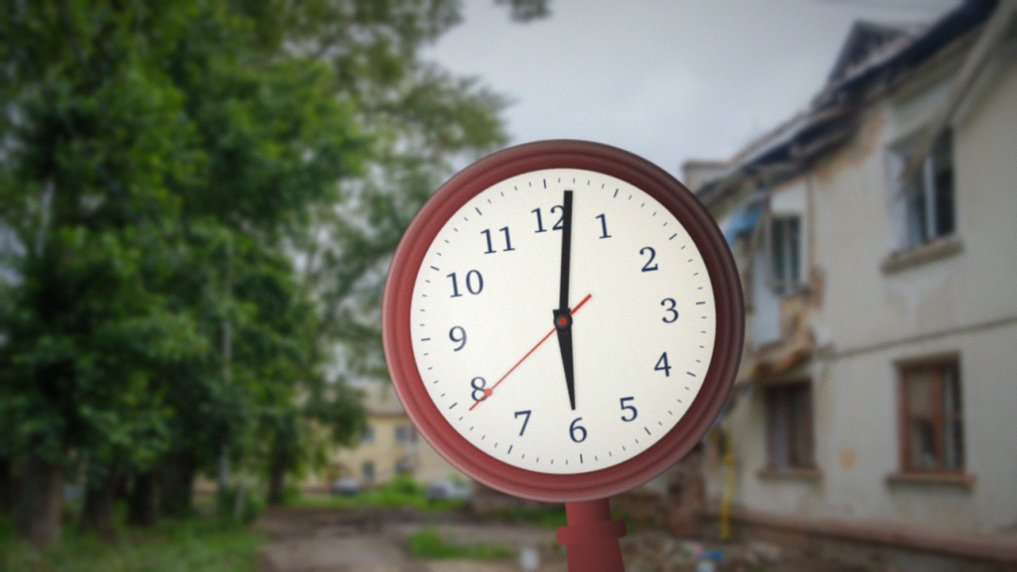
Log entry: 6,01,39
